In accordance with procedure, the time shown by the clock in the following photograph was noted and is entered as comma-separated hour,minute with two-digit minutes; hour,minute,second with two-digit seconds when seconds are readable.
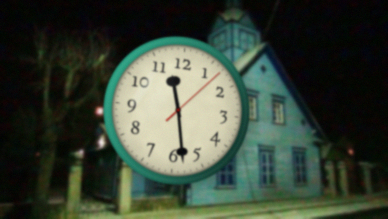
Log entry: 11,28,07
